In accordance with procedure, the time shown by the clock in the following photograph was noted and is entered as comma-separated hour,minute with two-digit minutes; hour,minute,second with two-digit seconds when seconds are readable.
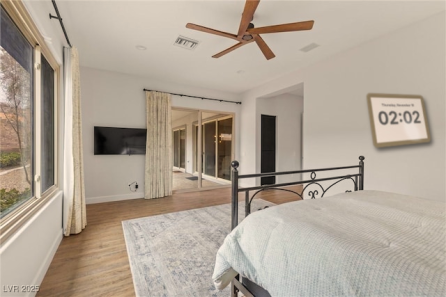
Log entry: 2,02
